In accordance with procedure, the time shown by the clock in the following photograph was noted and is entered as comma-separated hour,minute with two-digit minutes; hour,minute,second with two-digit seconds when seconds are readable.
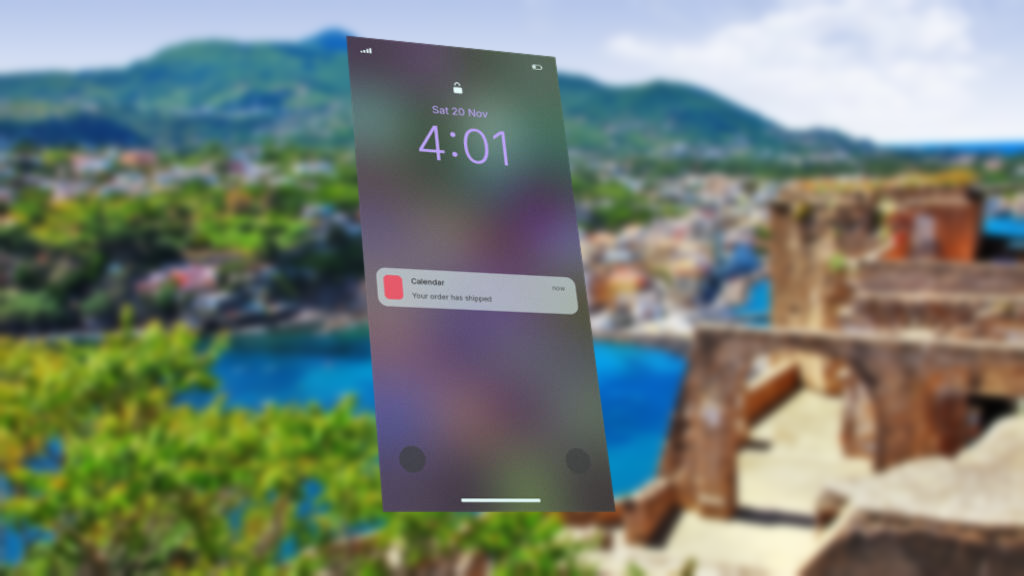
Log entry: 4,01
